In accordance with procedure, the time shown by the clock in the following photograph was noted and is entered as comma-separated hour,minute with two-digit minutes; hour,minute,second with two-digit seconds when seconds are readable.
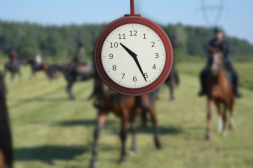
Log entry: 10,26
